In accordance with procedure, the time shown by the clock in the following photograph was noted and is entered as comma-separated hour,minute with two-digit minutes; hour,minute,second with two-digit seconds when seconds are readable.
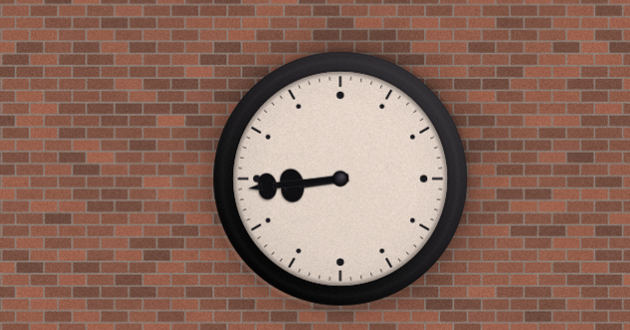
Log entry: 8,44
